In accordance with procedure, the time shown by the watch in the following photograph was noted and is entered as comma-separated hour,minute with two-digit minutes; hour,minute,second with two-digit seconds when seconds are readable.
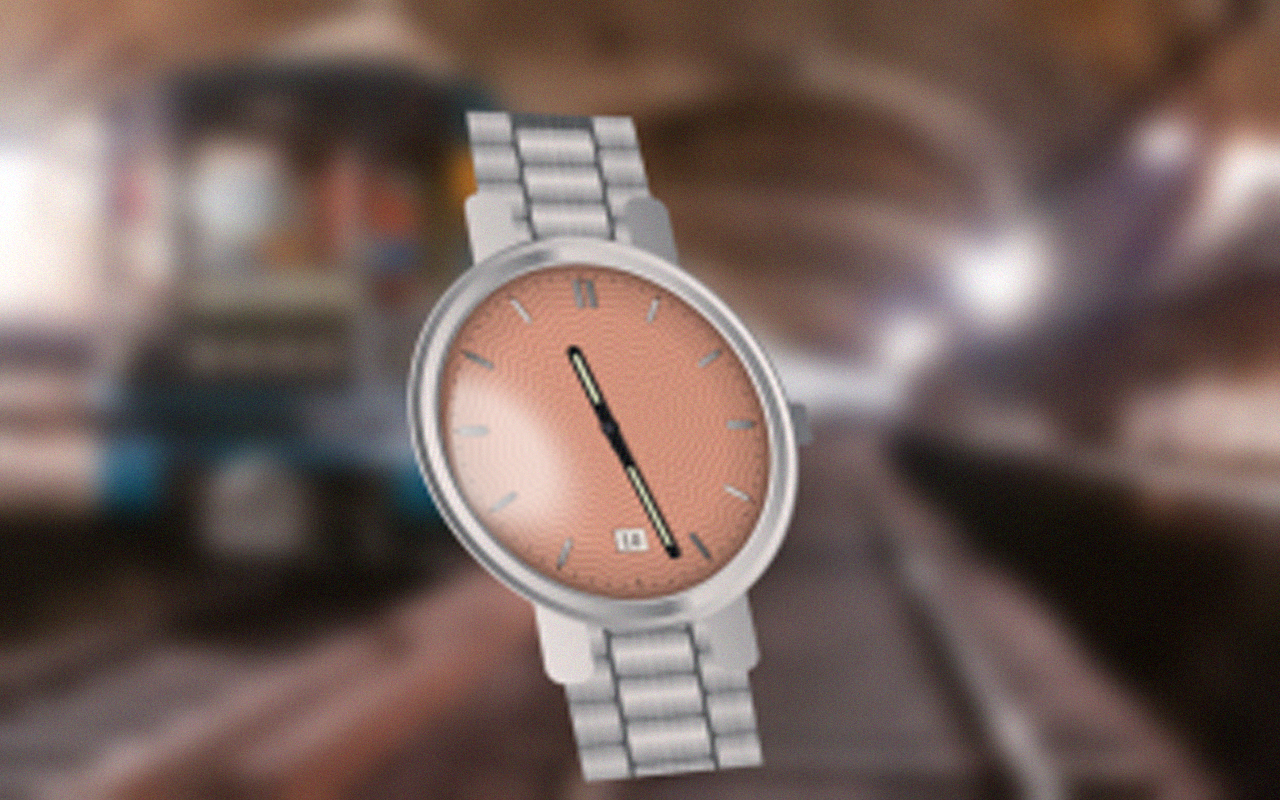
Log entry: 11,27
